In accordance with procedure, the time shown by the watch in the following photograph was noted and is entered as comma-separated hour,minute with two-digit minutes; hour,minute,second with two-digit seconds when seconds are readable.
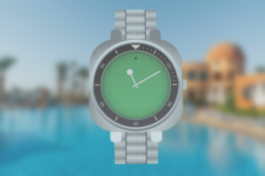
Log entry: 11,10
